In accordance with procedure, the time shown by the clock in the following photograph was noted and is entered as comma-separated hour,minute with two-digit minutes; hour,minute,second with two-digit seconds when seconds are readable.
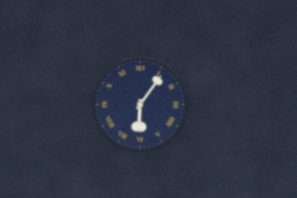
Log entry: 6,06
